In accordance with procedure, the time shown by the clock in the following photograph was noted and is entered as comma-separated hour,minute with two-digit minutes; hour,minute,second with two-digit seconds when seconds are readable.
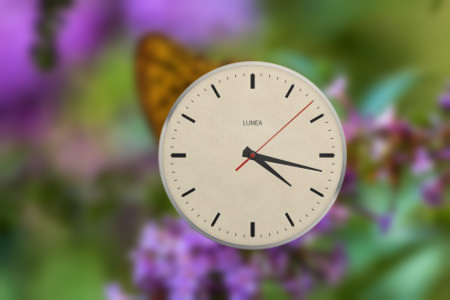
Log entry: 4,17,08
